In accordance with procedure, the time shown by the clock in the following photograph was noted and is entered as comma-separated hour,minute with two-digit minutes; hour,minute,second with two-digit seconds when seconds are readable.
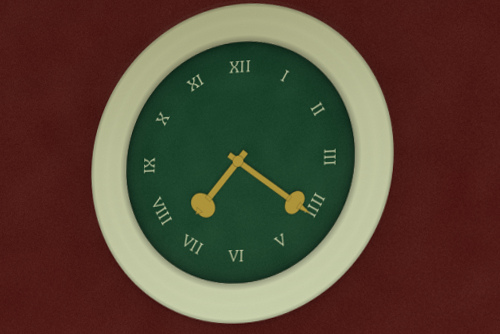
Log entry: 7,21
